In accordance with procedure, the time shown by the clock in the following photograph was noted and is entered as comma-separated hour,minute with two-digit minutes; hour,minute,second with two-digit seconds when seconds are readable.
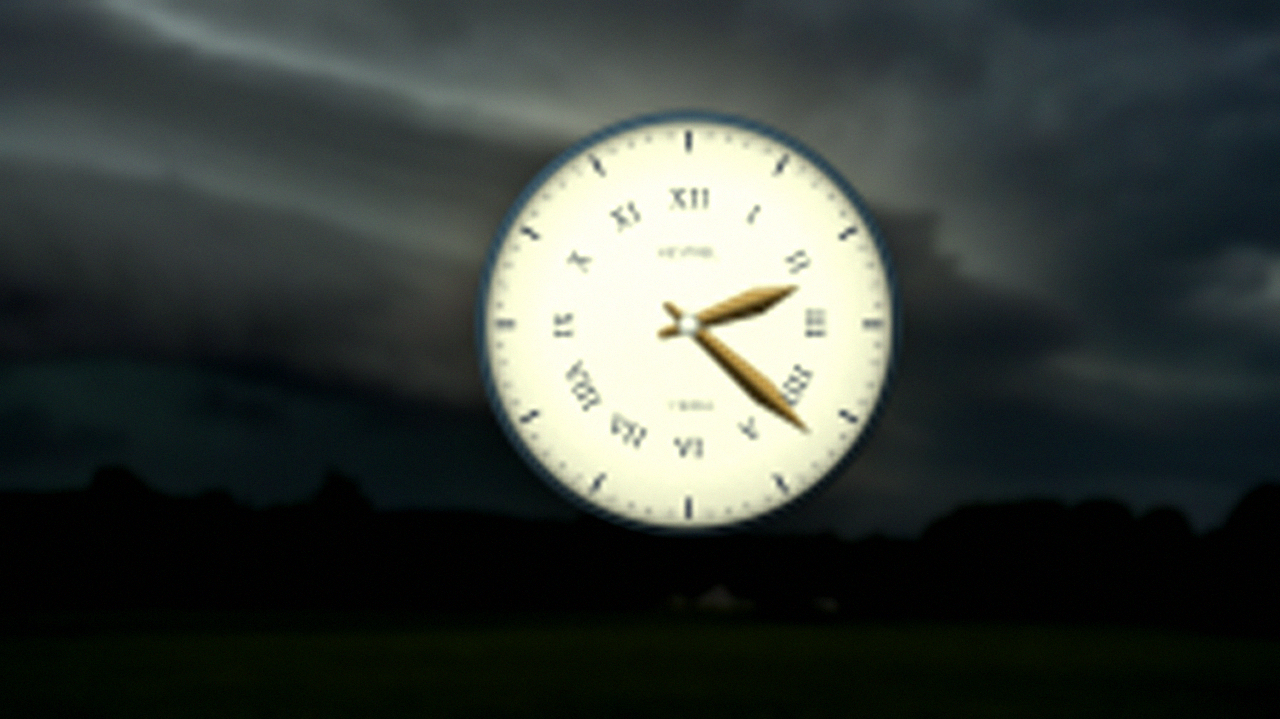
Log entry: 2,22
